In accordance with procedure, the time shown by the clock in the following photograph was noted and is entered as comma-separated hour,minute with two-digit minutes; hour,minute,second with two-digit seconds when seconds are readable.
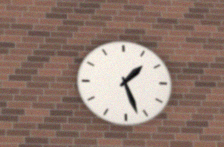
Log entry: 1,27
